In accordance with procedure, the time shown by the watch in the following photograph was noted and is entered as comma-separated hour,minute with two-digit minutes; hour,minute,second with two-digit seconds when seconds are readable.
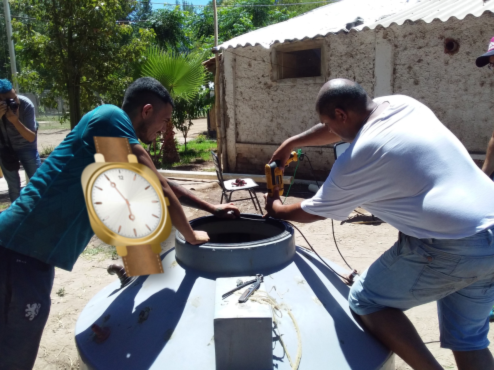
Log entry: 5,55
